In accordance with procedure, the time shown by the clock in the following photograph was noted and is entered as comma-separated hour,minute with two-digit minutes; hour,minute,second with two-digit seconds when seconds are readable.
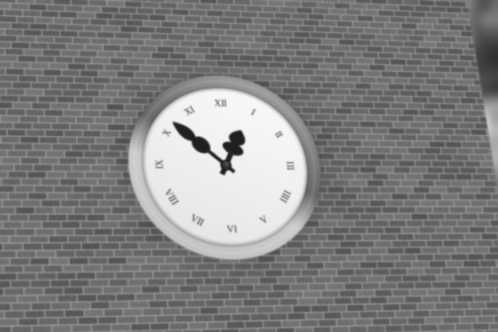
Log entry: 12,52
